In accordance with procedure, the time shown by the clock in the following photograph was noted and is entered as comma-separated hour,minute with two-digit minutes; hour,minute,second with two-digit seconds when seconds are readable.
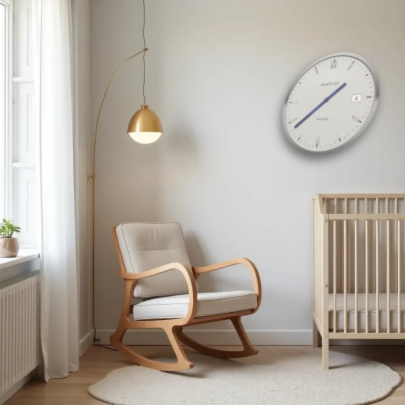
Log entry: 1,38
